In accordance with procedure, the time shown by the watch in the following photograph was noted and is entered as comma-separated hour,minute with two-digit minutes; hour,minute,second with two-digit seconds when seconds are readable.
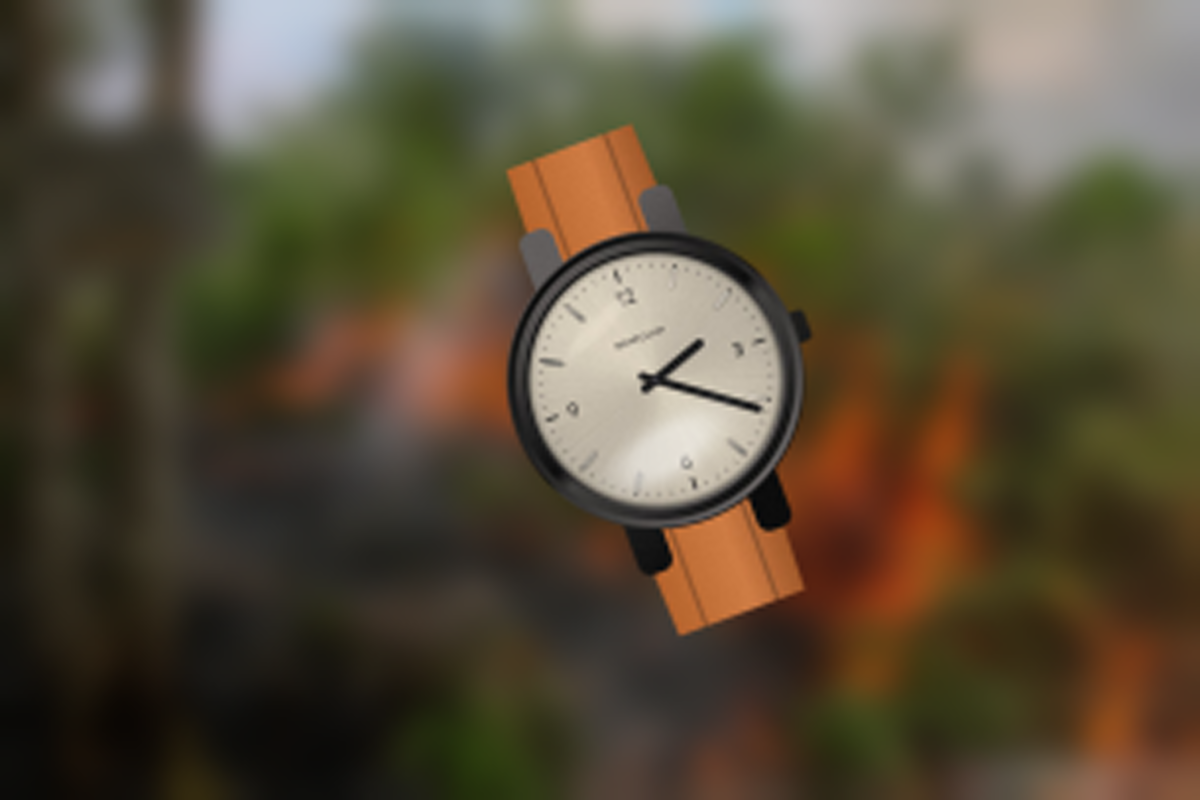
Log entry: 2,21
